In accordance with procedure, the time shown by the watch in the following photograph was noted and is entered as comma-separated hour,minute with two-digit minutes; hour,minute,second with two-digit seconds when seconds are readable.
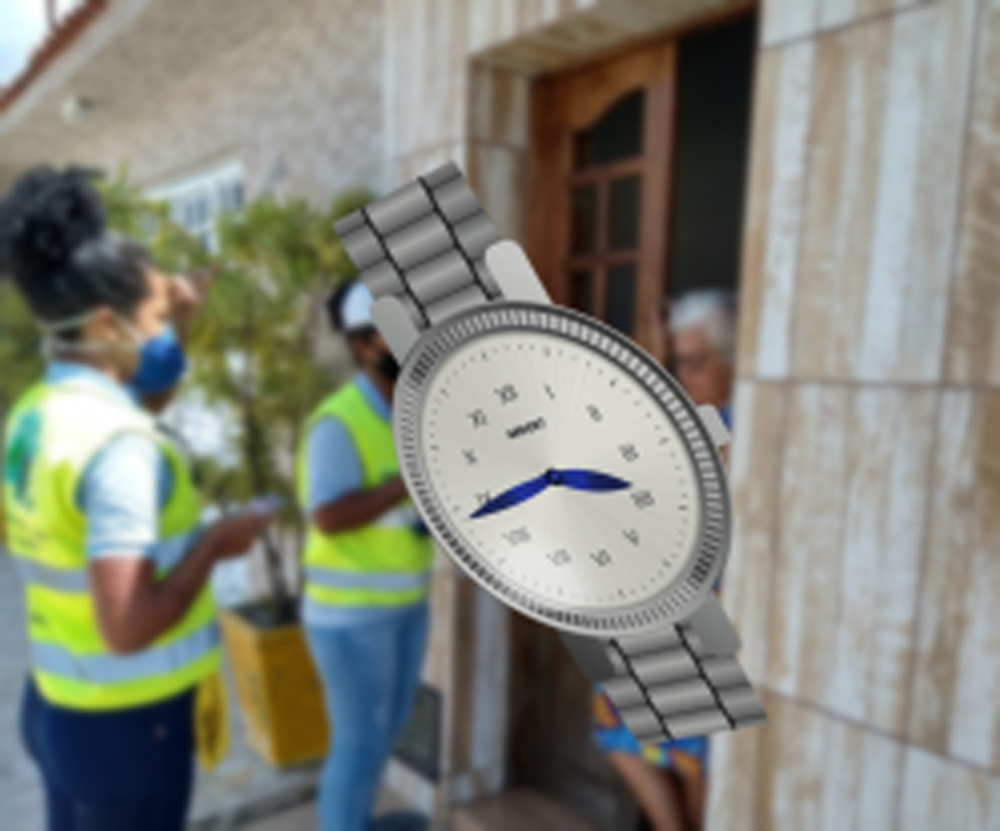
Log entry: 3,44
